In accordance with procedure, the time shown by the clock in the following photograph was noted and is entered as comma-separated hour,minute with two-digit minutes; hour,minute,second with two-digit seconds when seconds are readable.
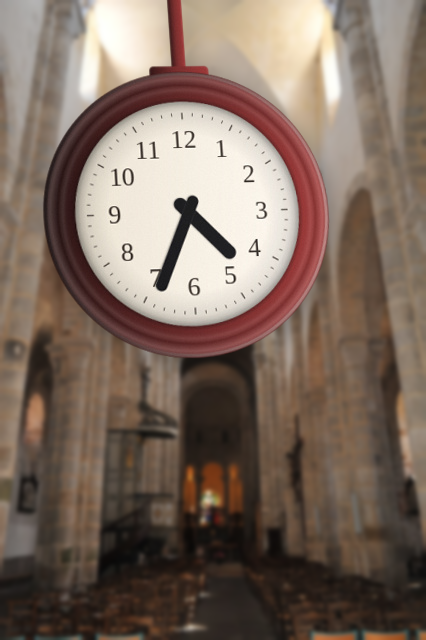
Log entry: 4,34
